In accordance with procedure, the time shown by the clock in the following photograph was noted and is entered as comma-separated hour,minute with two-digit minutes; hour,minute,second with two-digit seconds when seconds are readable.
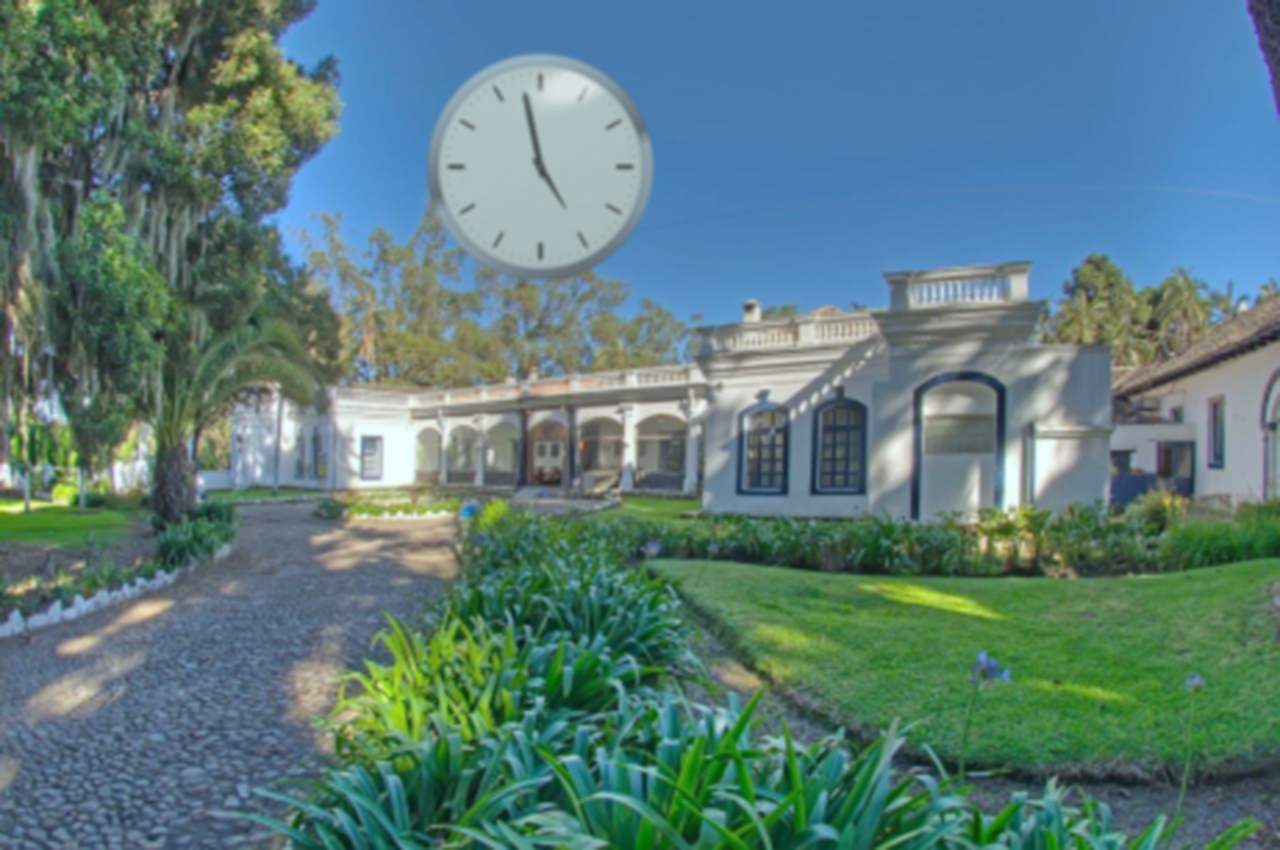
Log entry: 4,58
